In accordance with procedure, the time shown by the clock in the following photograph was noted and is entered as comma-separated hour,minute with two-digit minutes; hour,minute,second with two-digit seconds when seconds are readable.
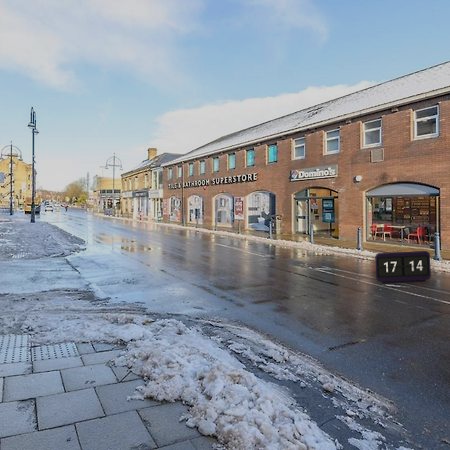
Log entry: 17,14
